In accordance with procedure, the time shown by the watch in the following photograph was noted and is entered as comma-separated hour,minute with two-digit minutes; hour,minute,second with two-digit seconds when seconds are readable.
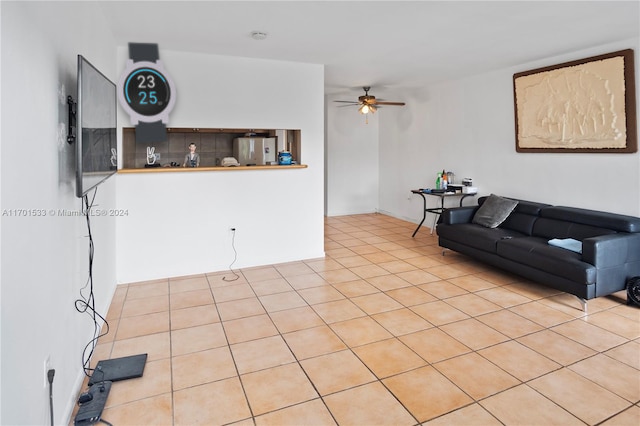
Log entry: 23,25
